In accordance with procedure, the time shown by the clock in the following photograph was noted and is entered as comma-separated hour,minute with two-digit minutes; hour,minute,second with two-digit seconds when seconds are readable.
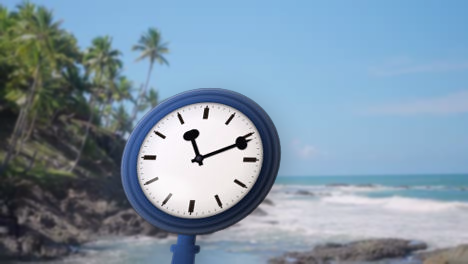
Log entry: 11,11
